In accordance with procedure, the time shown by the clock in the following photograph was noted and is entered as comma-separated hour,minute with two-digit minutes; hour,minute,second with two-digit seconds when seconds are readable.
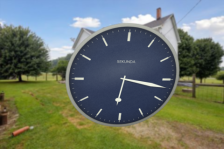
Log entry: 6,17
